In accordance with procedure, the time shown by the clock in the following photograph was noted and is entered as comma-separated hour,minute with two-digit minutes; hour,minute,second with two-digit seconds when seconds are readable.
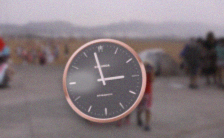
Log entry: 2,58
